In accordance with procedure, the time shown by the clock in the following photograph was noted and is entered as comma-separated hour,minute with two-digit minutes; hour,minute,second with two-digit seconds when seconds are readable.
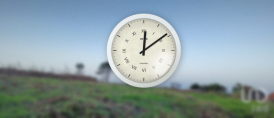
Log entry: 12,09
